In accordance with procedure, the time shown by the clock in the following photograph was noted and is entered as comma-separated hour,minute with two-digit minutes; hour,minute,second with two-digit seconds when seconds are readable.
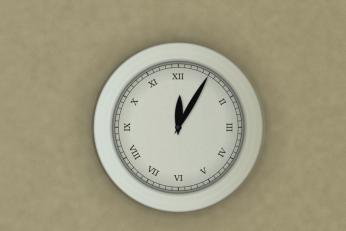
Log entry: 12,05
